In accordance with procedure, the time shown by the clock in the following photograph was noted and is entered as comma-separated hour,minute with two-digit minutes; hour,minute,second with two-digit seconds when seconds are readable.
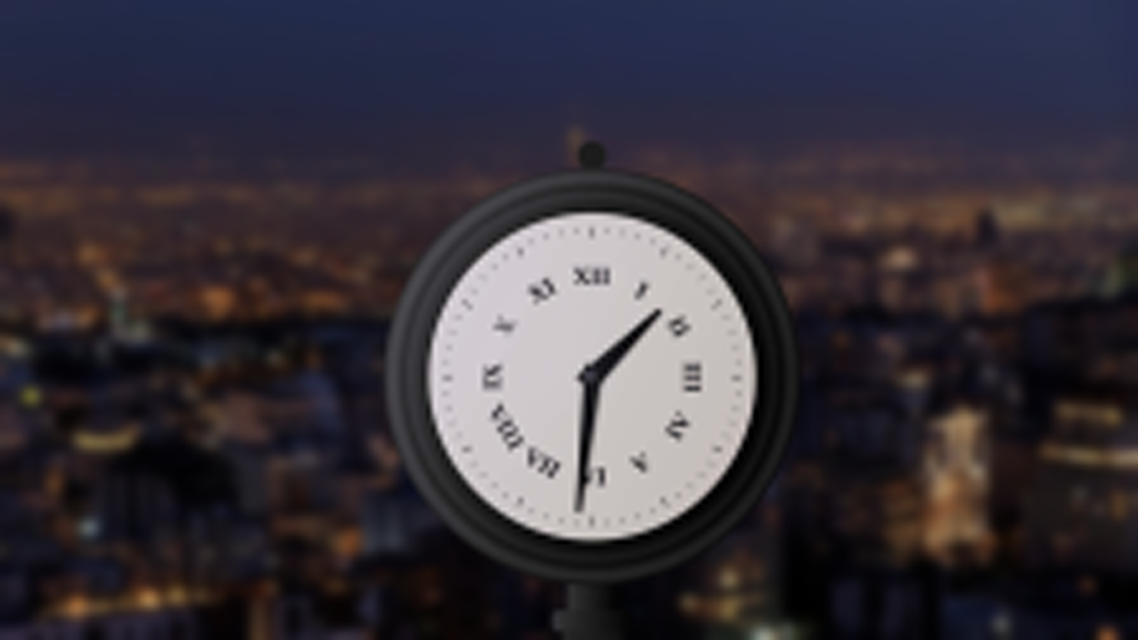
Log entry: 1,31
